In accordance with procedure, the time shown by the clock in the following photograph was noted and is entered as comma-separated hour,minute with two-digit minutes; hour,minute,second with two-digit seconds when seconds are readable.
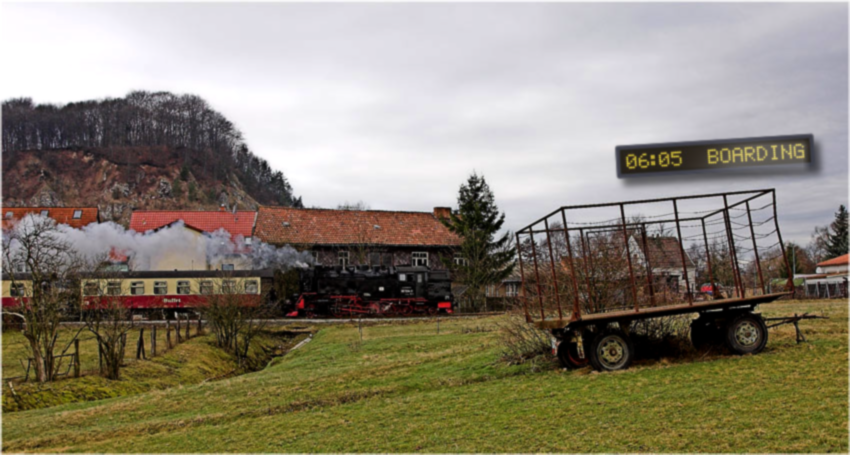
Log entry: 6,05
